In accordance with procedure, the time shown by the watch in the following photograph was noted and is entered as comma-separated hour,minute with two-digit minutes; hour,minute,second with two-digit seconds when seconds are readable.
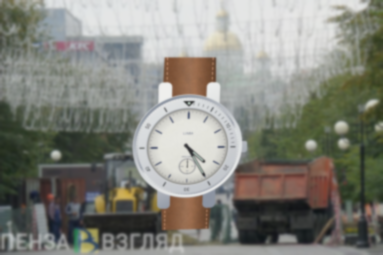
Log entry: 4,25
